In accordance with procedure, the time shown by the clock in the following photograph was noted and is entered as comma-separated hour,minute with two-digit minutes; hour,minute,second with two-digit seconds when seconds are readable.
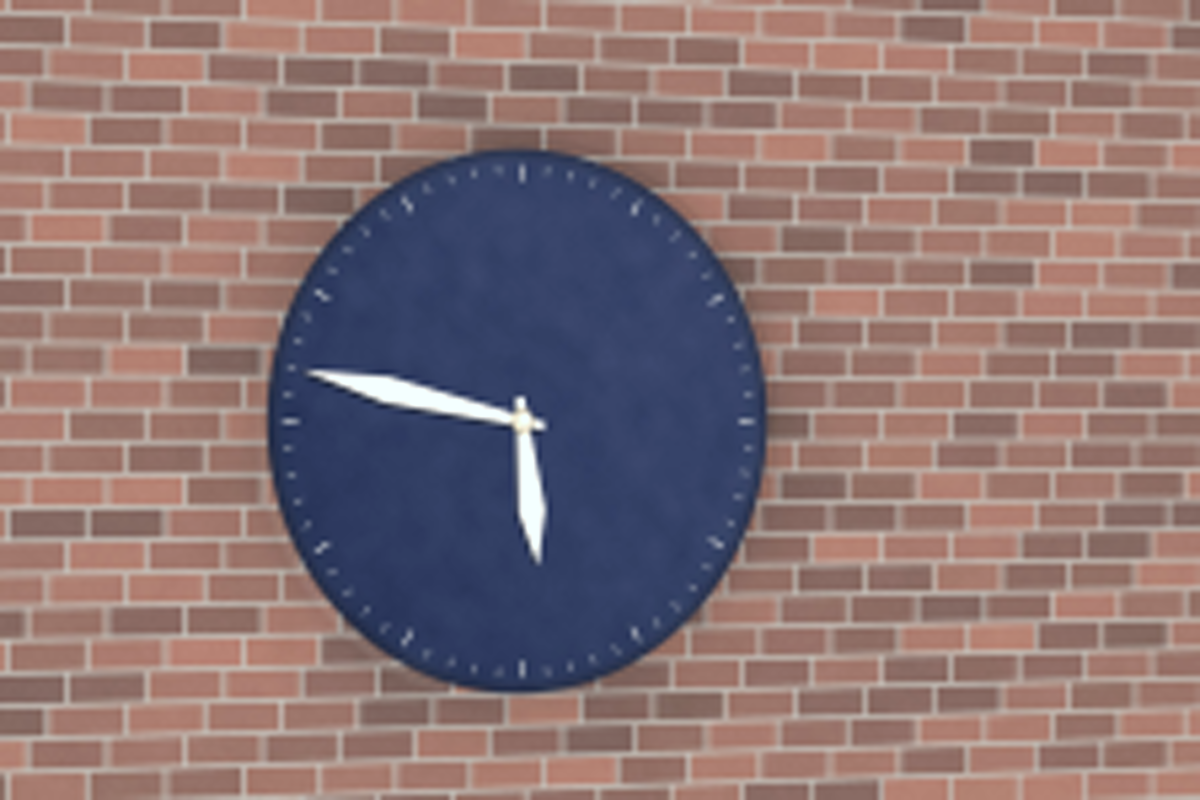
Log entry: 5,47
